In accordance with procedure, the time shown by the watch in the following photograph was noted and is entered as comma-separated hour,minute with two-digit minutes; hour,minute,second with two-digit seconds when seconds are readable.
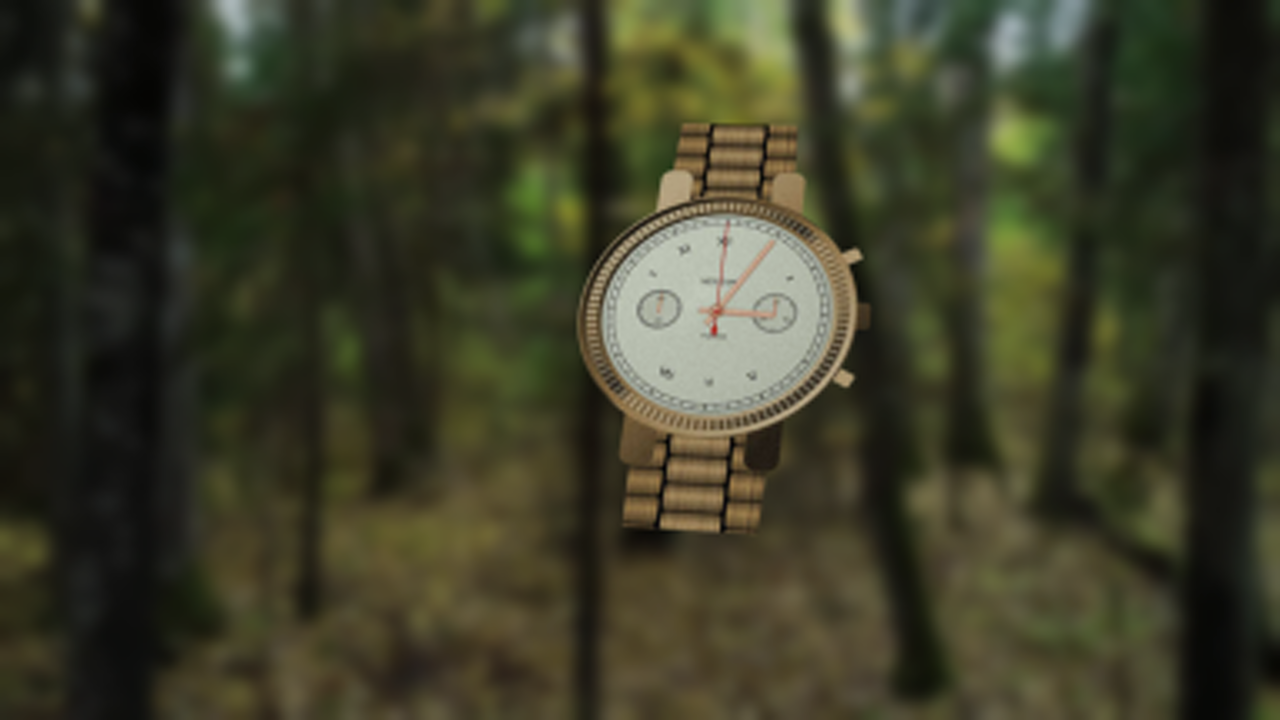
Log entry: 3,05
